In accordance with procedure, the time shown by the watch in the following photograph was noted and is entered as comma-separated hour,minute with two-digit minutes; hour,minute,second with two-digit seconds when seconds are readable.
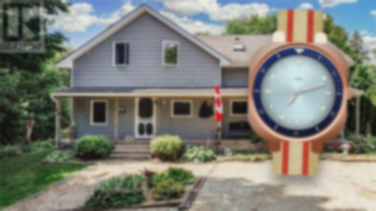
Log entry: 7,12
